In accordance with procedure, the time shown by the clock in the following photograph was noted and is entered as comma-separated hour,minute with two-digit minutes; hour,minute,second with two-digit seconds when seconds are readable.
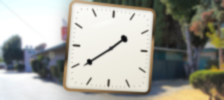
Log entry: 1,39
